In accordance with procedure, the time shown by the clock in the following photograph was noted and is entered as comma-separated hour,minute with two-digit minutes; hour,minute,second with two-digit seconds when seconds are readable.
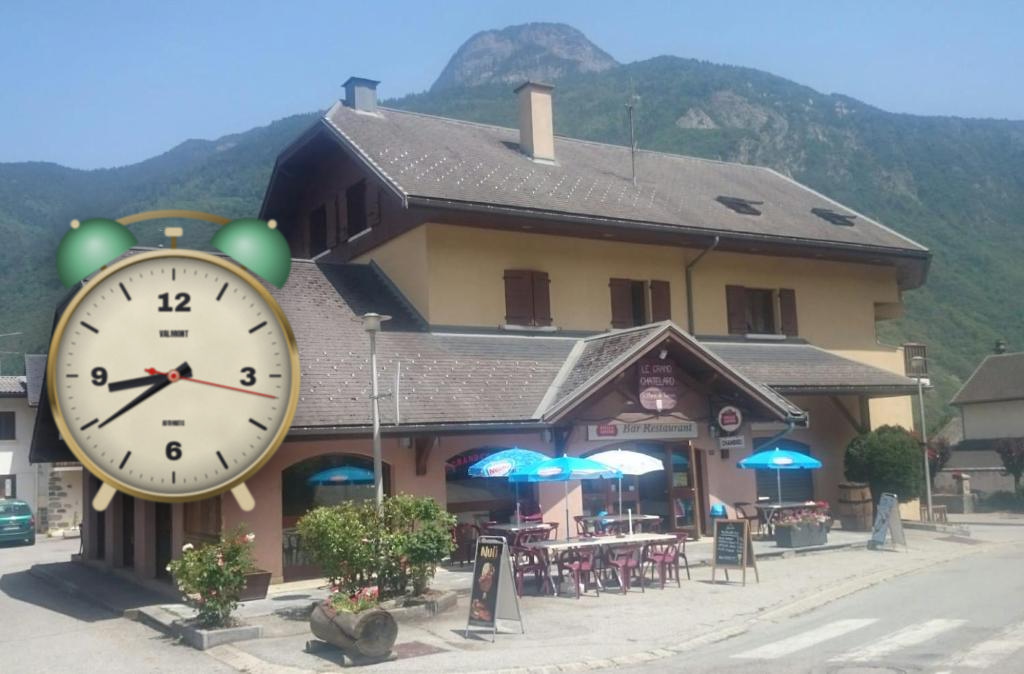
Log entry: 8,39,17
